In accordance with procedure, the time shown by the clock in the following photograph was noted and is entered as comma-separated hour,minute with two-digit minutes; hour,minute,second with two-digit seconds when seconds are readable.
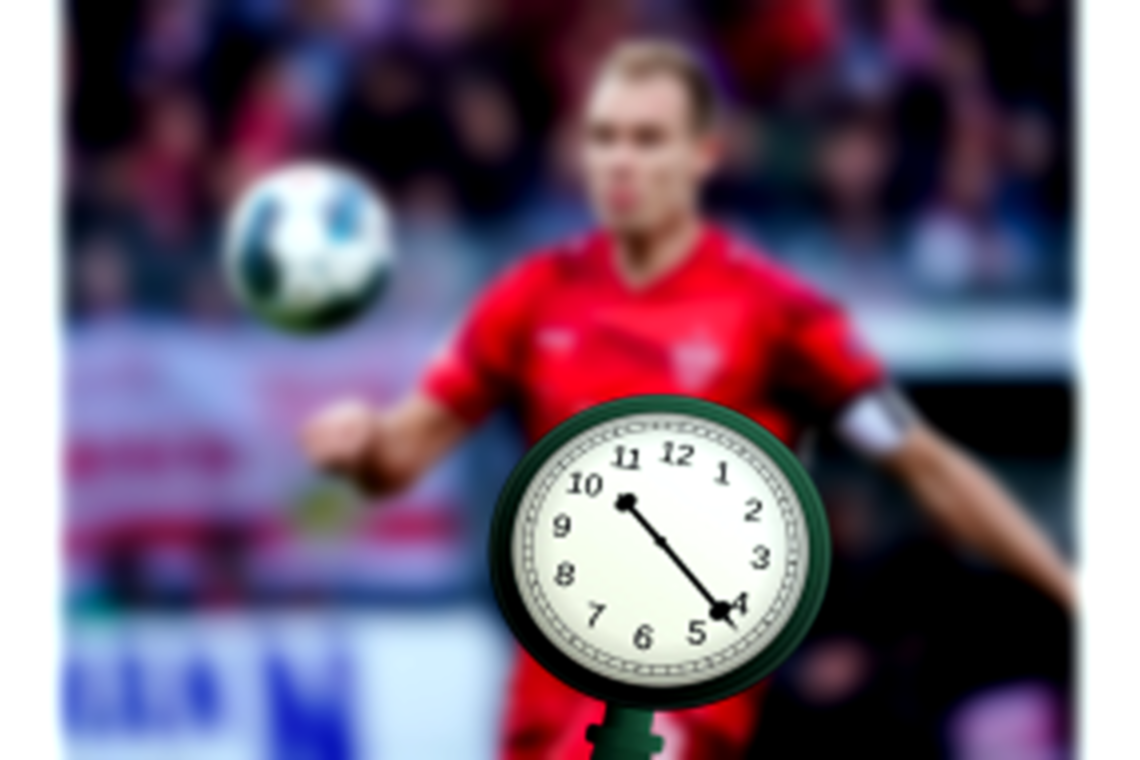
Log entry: 10,22
